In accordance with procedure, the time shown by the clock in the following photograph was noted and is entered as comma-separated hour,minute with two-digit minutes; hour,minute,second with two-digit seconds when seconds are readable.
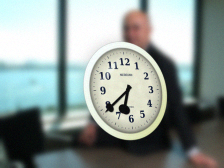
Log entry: 6,39
